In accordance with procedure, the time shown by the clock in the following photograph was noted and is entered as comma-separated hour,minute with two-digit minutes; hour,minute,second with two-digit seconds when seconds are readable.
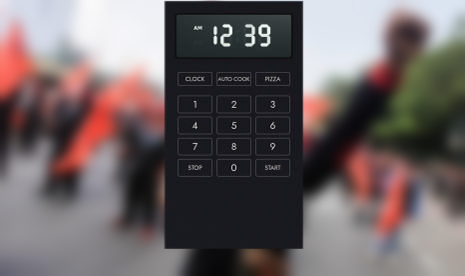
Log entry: 12,39
